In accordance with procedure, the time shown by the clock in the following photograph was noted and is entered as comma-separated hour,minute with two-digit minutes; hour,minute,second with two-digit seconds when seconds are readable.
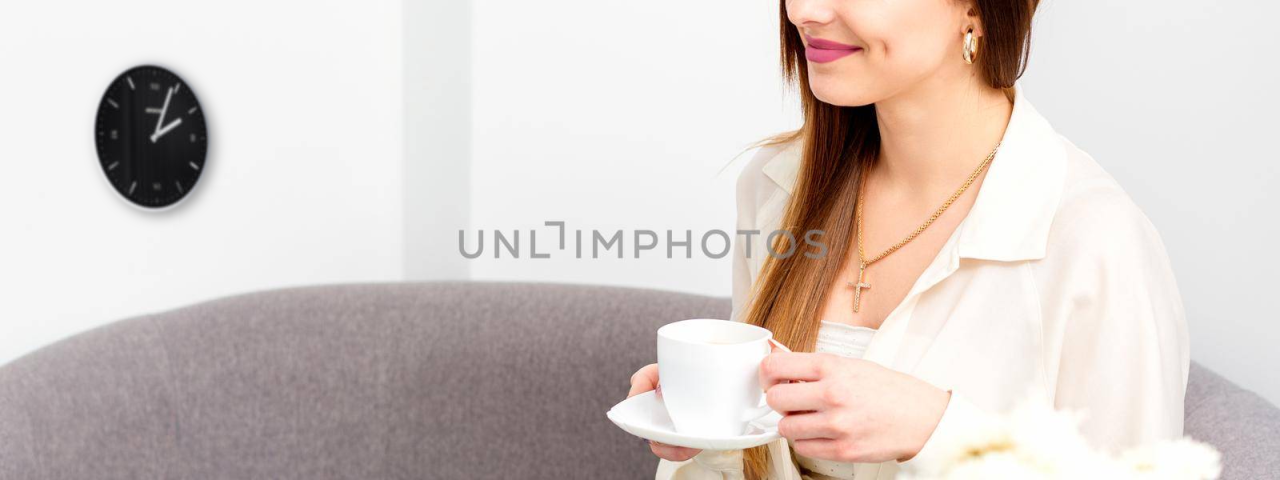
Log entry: 2,04
